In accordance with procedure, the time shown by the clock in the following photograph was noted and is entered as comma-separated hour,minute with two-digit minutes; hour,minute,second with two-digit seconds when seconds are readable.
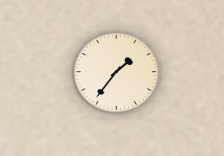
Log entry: 1,36
